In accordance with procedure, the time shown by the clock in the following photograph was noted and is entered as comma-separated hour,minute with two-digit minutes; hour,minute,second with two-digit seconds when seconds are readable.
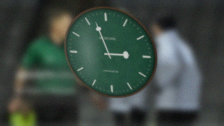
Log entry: 2,57
